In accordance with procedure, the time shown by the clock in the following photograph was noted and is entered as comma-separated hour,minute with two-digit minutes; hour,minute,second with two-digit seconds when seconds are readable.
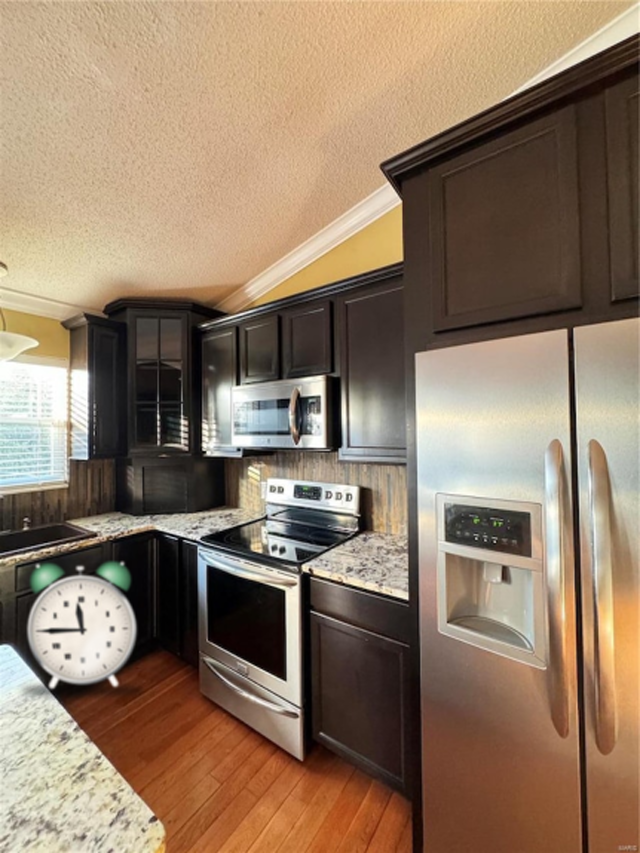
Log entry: 11,45
